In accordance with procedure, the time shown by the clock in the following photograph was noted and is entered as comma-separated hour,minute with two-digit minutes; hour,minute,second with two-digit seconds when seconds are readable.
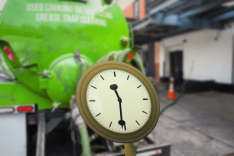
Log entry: 11,31
